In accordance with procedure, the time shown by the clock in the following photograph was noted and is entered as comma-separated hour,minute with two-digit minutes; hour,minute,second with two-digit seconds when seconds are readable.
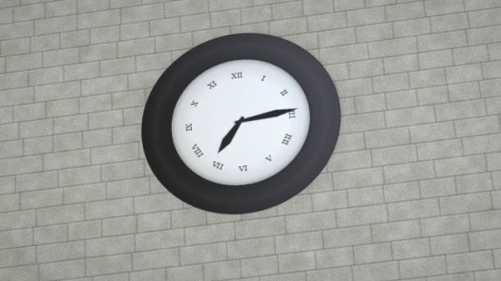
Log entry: 7,14
